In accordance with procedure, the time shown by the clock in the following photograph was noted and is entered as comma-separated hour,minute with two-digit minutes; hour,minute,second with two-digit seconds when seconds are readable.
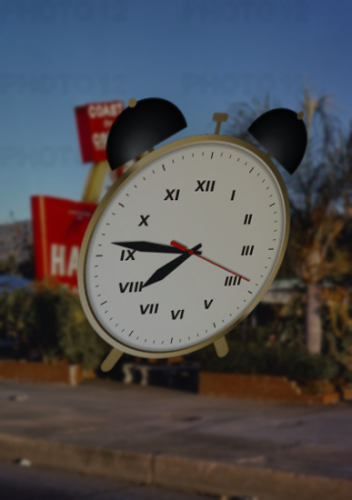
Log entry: 7,46,19
